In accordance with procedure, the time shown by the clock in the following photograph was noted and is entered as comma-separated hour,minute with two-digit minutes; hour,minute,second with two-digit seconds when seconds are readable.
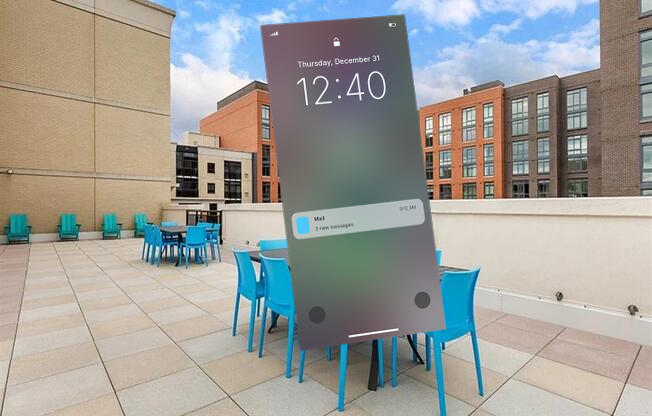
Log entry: 12,40
